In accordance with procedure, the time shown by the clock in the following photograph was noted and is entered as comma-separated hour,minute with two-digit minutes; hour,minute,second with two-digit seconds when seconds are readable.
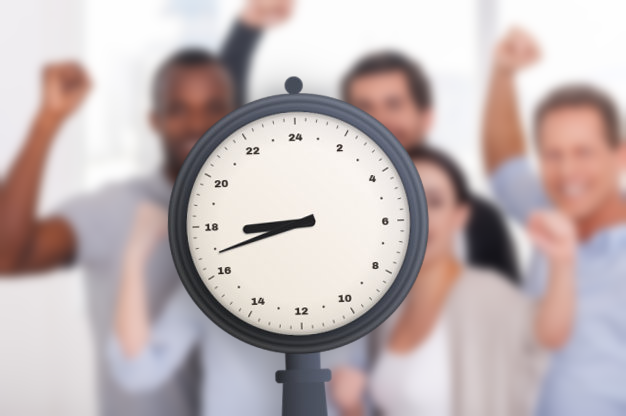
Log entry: 17,42
